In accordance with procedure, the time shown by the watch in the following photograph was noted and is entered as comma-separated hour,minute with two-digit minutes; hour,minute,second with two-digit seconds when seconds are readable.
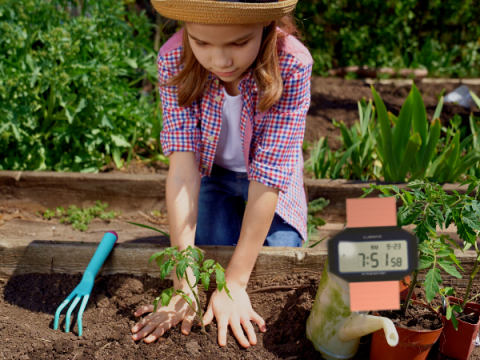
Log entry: 7,51
